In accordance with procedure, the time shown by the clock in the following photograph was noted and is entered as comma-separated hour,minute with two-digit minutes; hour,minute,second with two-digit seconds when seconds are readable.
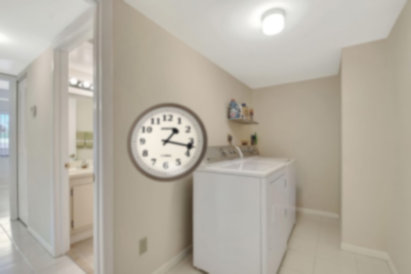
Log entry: 1,17
